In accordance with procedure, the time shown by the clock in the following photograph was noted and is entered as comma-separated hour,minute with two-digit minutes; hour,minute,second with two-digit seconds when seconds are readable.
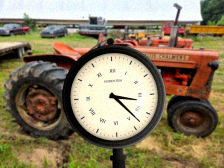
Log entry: 3,23
